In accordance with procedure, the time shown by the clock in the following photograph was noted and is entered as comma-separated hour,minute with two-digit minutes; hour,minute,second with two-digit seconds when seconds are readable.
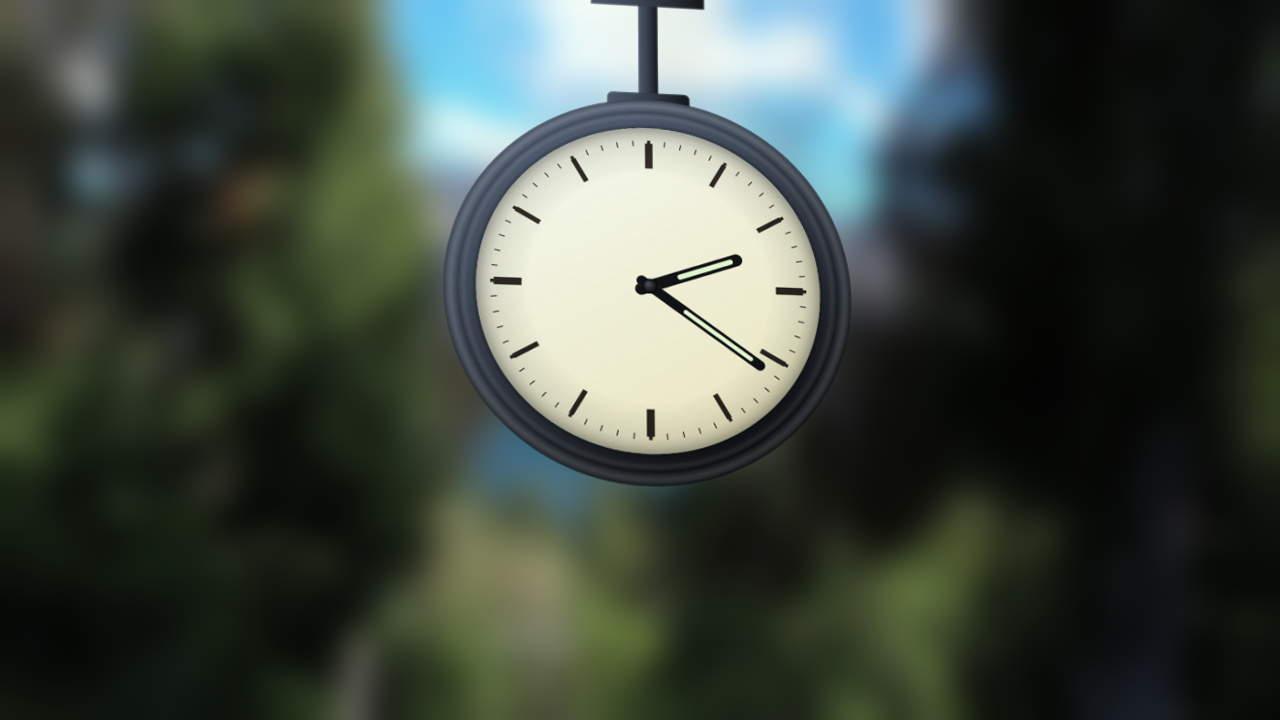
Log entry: 2,21
